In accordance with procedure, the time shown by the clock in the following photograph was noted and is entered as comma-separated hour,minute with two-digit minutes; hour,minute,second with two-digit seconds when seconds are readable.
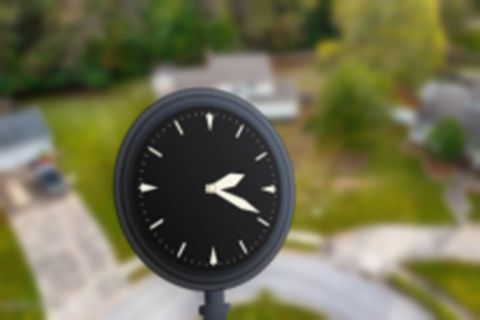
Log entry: 2,19
